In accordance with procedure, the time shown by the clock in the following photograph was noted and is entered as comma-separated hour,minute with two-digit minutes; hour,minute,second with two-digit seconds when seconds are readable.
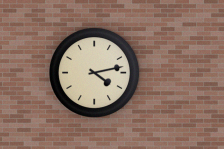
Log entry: 4,13
